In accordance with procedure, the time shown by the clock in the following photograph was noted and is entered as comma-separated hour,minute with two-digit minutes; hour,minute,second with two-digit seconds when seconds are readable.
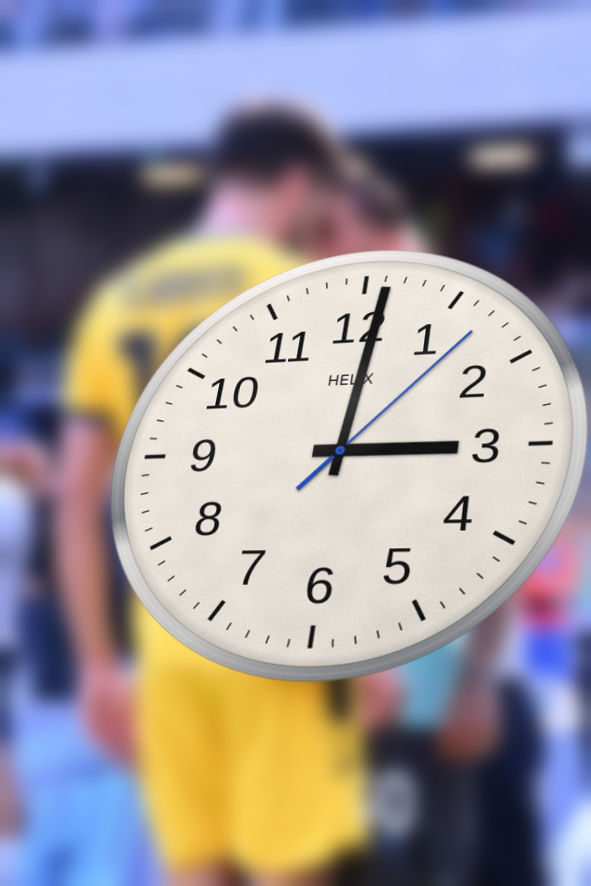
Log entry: 3,01,07
